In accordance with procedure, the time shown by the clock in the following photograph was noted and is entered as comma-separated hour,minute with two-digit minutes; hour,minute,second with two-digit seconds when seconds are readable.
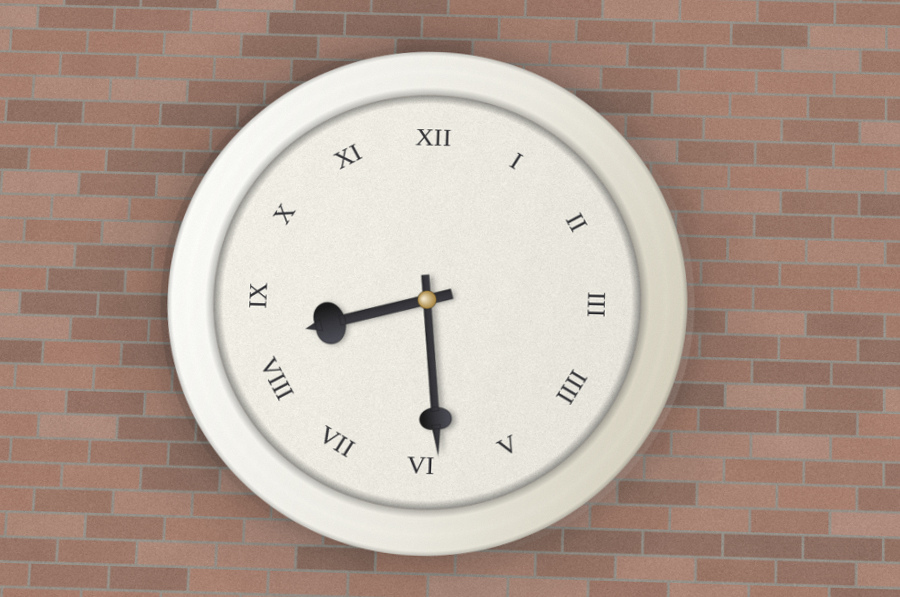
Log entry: 8,29
